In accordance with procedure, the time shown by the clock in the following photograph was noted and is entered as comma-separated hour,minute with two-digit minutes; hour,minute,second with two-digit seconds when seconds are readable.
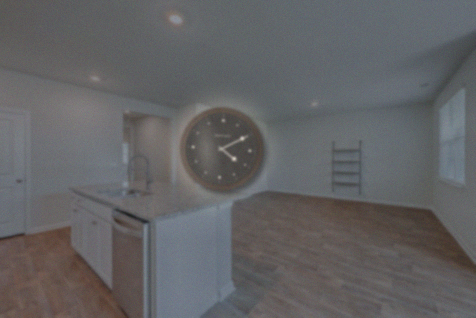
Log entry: 4,10
